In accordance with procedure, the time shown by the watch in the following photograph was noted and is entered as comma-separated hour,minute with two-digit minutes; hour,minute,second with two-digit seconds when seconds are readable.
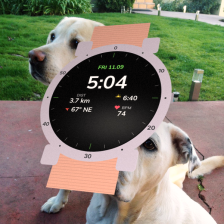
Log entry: 5,04
